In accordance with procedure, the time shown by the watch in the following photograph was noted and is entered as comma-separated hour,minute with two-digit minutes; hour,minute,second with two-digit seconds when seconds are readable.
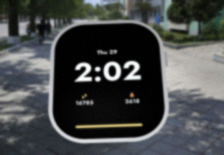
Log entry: 2,02
